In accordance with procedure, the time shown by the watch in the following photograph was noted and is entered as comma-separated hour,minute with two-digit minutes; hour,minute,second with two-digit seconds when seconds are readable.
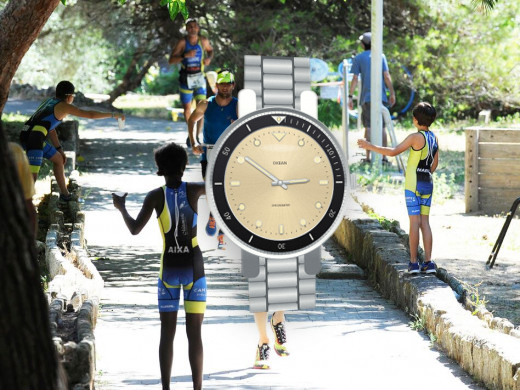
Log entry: 2,51
